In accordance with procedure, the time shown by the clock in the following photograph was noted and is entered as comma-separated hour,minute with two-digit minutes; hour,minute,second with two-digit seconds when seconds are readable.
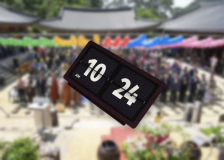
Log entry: 10,24
